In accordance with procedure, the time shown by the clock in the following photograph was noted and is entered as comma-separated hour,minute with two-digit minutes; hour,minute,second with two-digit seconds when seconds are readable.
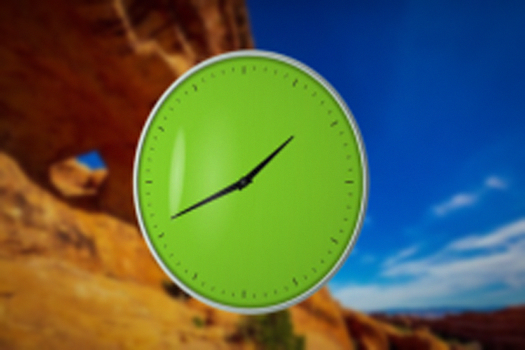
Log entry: 1,41
